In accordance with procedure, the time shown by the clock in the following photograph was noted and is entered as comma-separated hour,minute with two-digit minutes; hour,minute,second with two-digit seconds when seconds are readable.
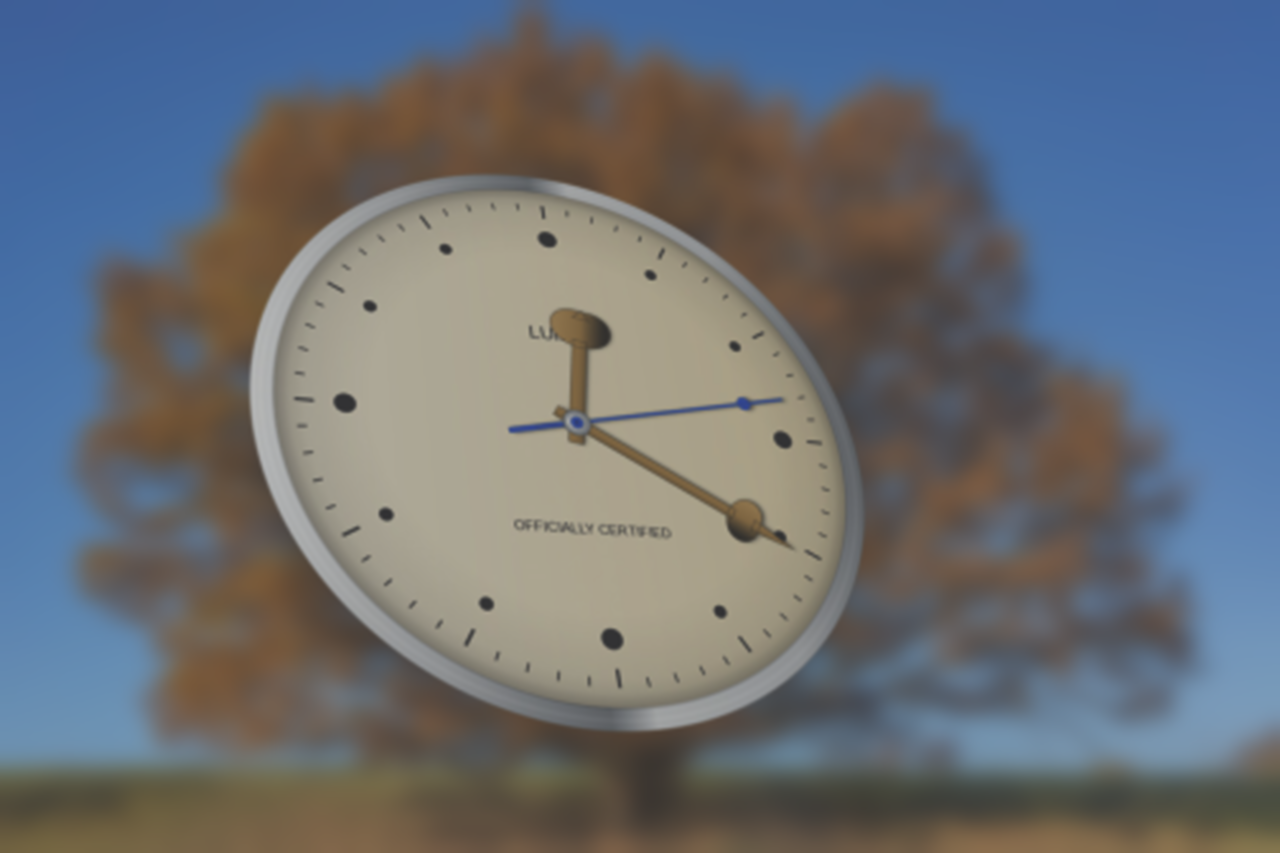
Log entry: 12,20,13
